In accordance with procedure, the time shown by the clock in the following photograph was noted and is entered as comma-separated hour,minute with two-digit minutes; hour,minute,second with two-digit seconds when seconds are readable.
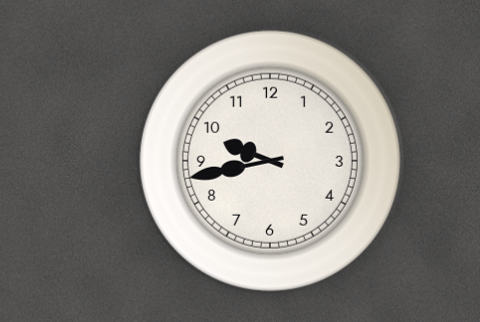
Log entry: 9,43
